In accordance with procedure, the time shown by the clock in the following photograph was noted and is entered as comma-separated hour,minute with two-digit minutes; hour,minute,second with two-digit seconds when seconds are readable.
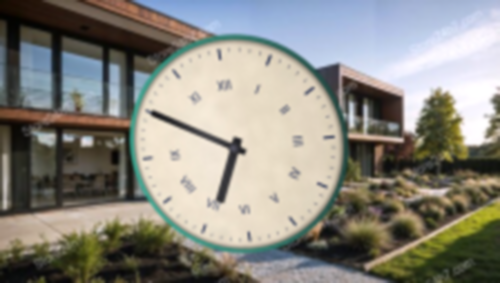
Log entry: 6,50
